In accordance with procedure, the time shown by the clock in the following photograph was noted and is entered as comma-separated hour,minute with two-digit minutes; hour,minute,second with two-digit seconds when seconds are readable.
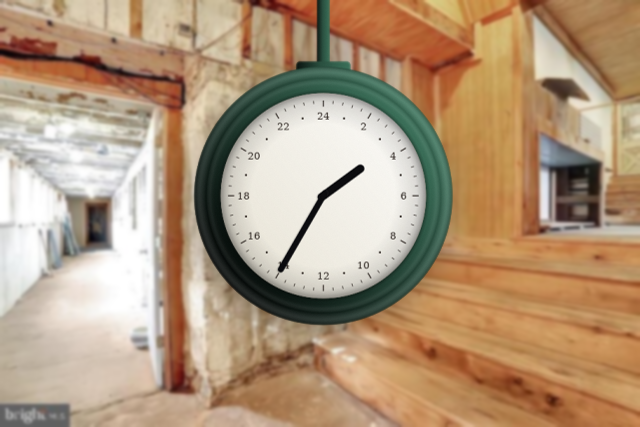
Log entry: 3,35
